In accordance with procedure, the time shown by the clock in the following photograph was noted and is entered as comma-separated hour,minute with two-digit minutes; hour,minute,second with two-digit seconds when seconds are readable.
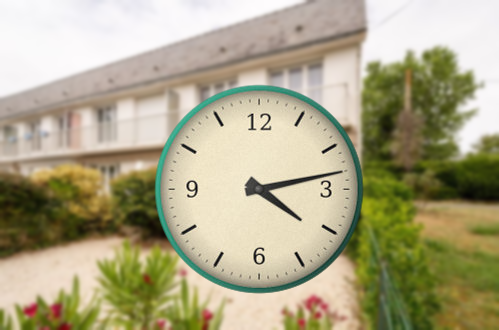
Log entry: 4,13
